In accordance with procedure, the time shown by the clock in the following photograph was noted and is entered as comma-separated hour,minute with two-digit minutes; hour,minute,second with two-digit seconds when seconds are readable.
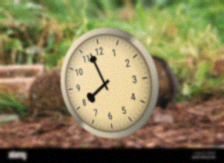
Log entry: 7,57
